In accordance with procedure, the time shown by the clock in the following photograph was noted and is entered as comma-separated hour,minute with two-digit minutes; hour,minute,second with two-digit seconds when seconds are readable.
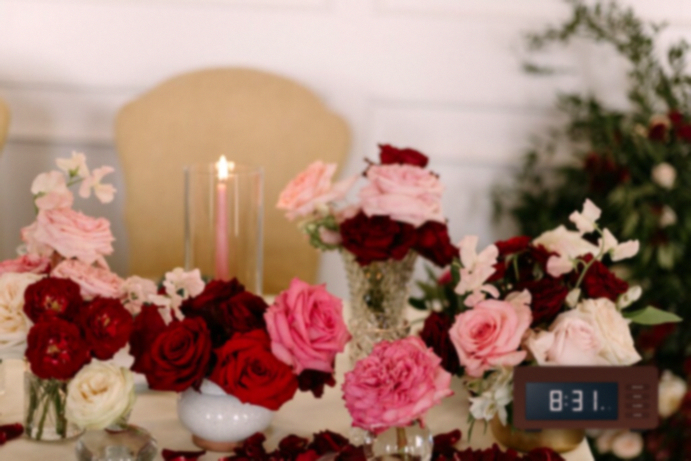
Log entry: 8,31
